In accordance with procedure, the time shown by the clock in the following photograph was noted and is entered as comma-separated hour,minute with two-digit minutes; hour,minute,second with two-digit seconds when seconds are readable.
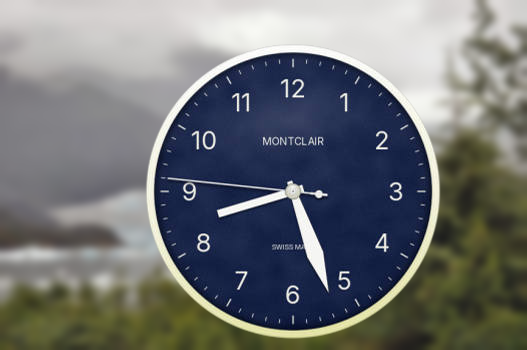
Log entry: 8,26,46
